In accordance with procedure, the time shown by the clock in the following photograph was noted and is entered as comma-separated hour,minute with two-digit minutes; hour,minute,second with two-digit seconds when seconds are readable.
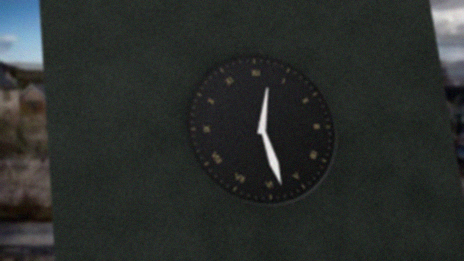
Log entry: 12,28
